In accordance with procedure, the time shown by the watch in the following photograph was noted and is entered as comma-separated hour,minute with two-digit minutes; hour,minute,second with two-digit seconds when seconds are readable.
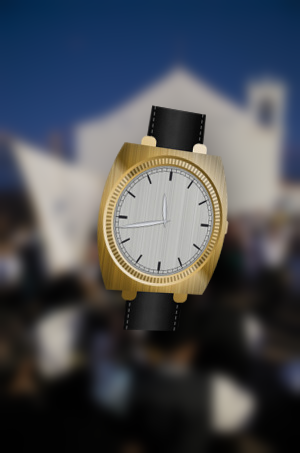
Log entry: 11,43
